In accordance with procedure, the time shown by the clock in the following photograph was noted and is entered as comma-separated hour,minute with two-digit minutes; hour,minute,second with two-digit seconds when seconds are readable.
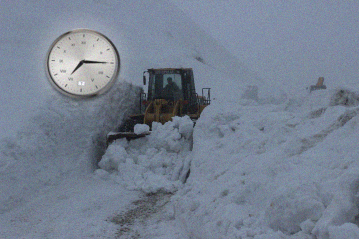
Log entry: 7,15
